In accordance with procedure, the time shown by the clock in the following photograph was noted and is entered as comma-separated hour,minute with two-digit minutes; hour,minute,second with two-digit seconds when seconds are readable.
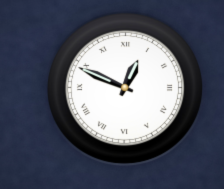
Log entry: 12,49
